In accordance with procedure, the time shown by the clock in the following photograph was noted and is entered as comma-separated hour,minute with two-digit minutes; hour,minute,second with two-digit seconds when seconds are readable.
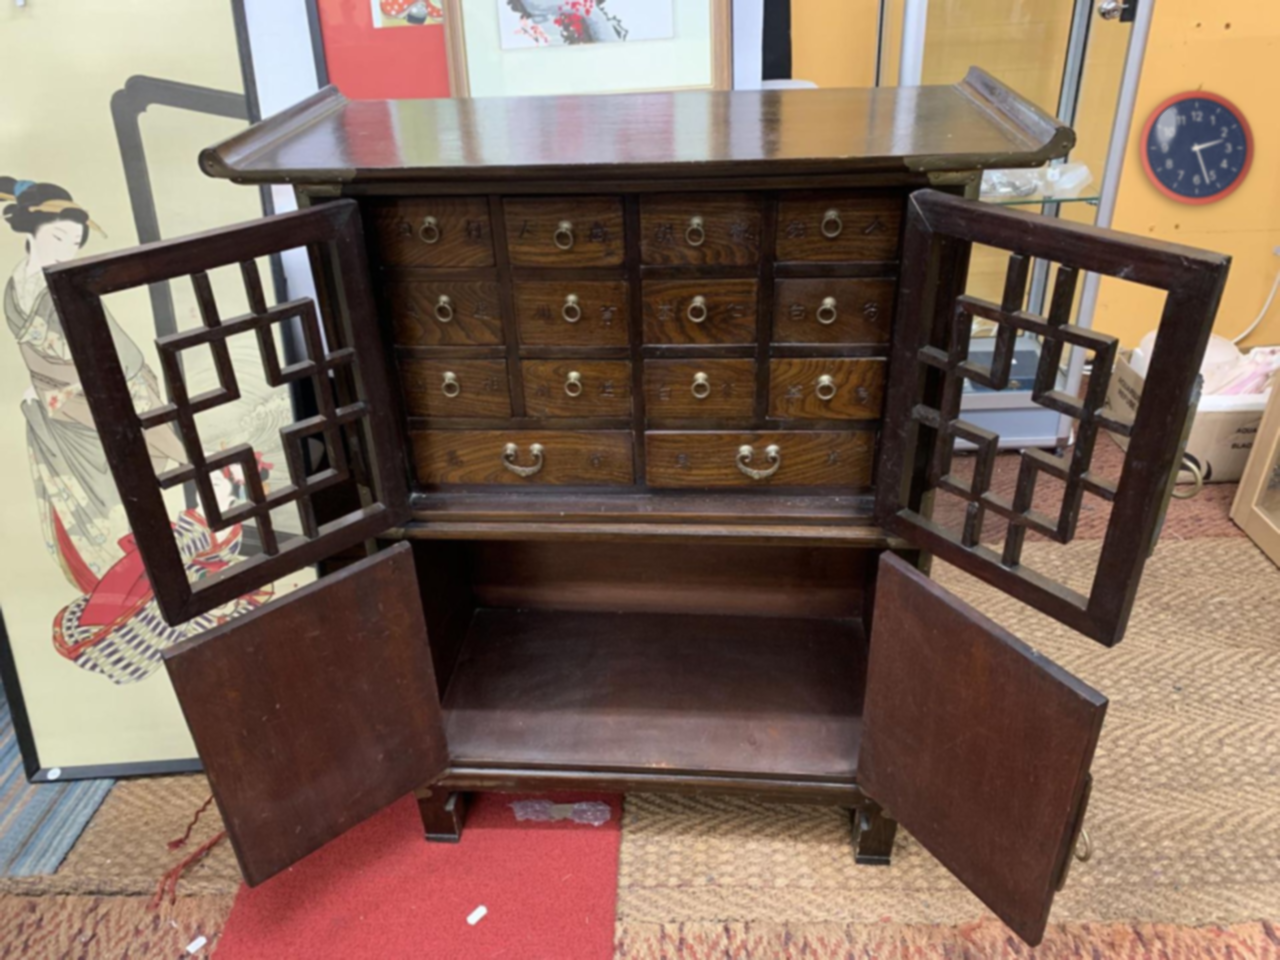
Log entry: 2,27
